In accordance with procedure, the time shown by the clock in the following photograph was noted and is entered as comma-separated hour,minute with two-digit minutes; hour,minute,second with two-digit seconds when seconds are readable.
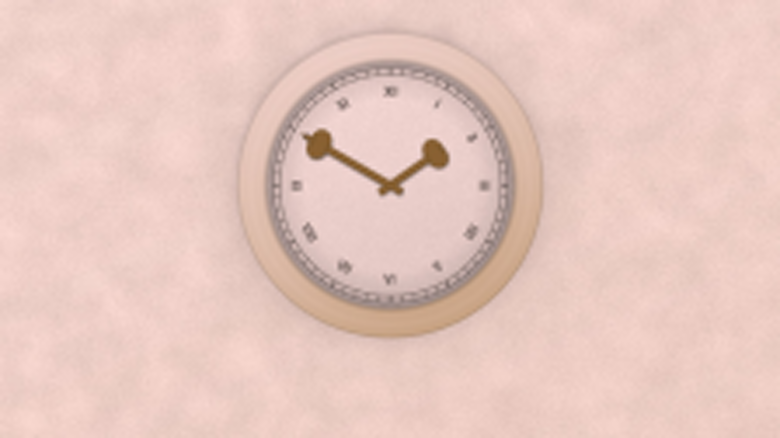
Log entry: 1,50
